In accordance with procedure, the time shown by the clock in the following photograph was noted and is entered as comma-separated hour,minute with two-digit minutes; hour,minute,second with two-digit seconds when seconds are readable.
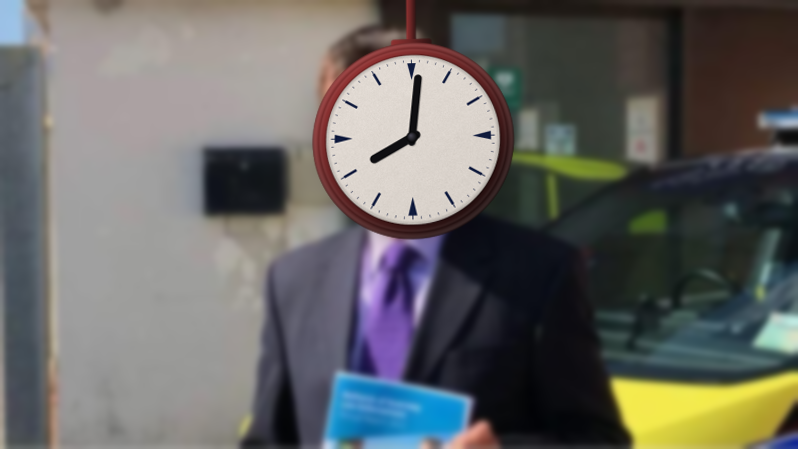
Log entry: 8,01
